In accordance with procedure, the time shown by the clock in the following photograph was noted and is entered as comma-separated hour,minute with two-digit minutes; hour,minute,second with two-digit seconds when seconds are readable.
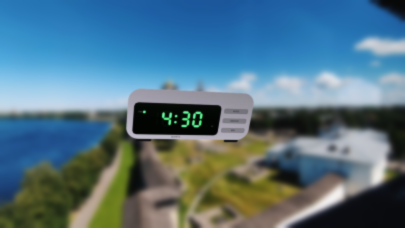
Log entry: 4,30
